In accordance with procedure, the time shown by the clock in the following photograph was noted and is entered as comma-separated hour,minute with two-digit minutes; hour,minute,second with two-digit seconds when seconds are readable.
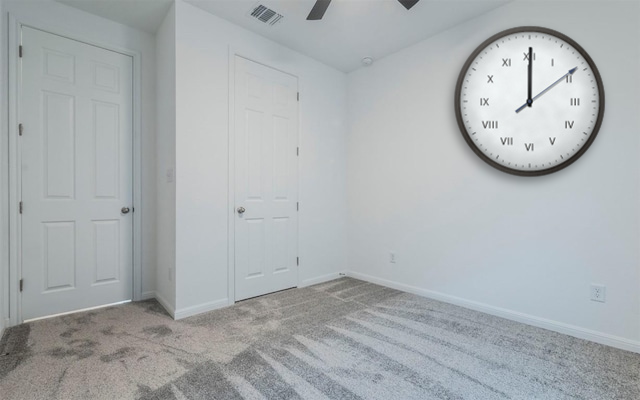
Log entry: 12,00,09
